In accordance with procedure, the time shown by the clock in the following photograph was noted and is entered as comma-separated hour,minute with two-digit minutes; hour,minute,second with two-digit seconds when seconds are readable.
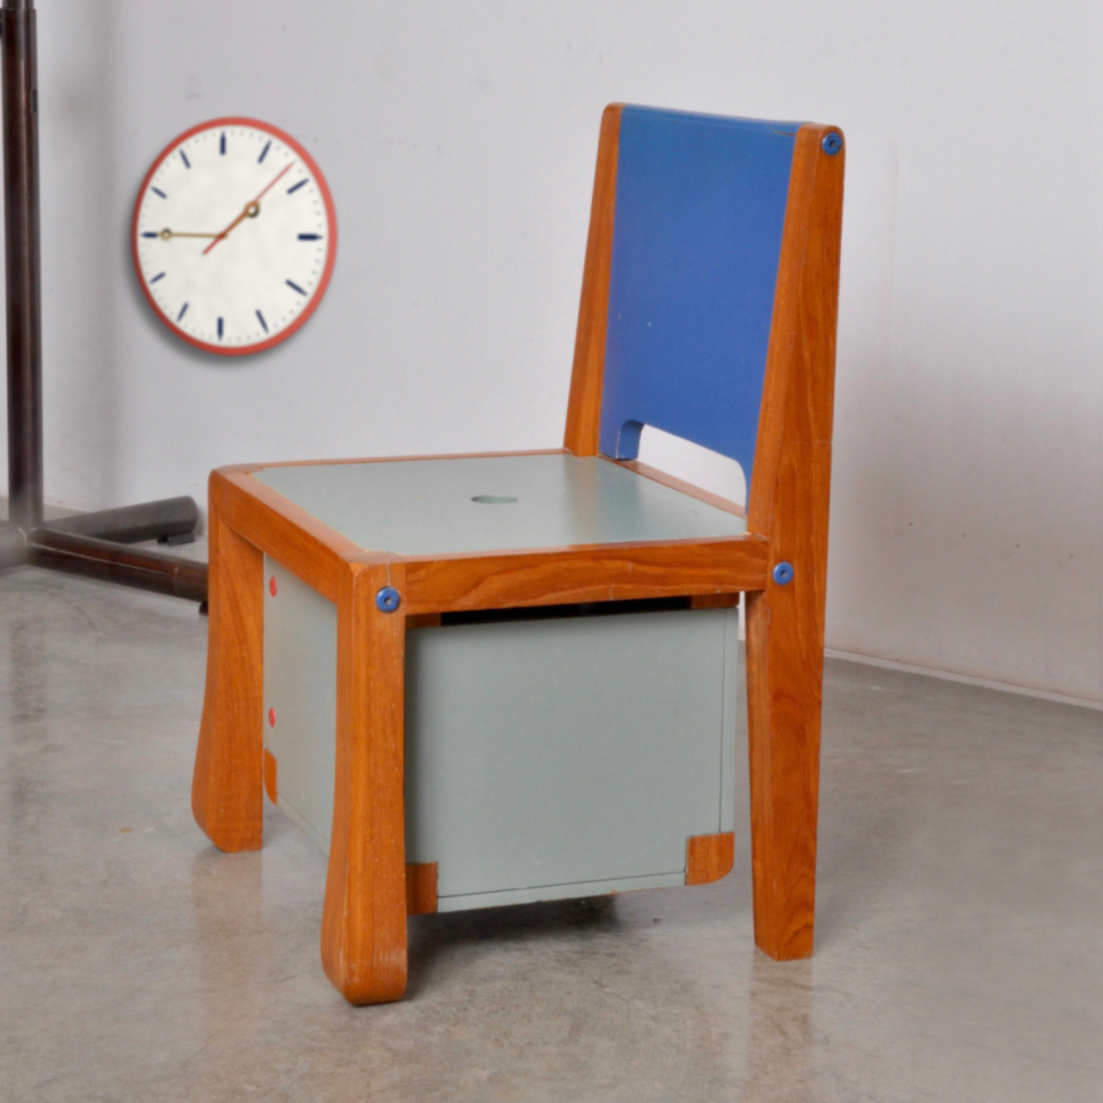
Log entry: 1,45,08
